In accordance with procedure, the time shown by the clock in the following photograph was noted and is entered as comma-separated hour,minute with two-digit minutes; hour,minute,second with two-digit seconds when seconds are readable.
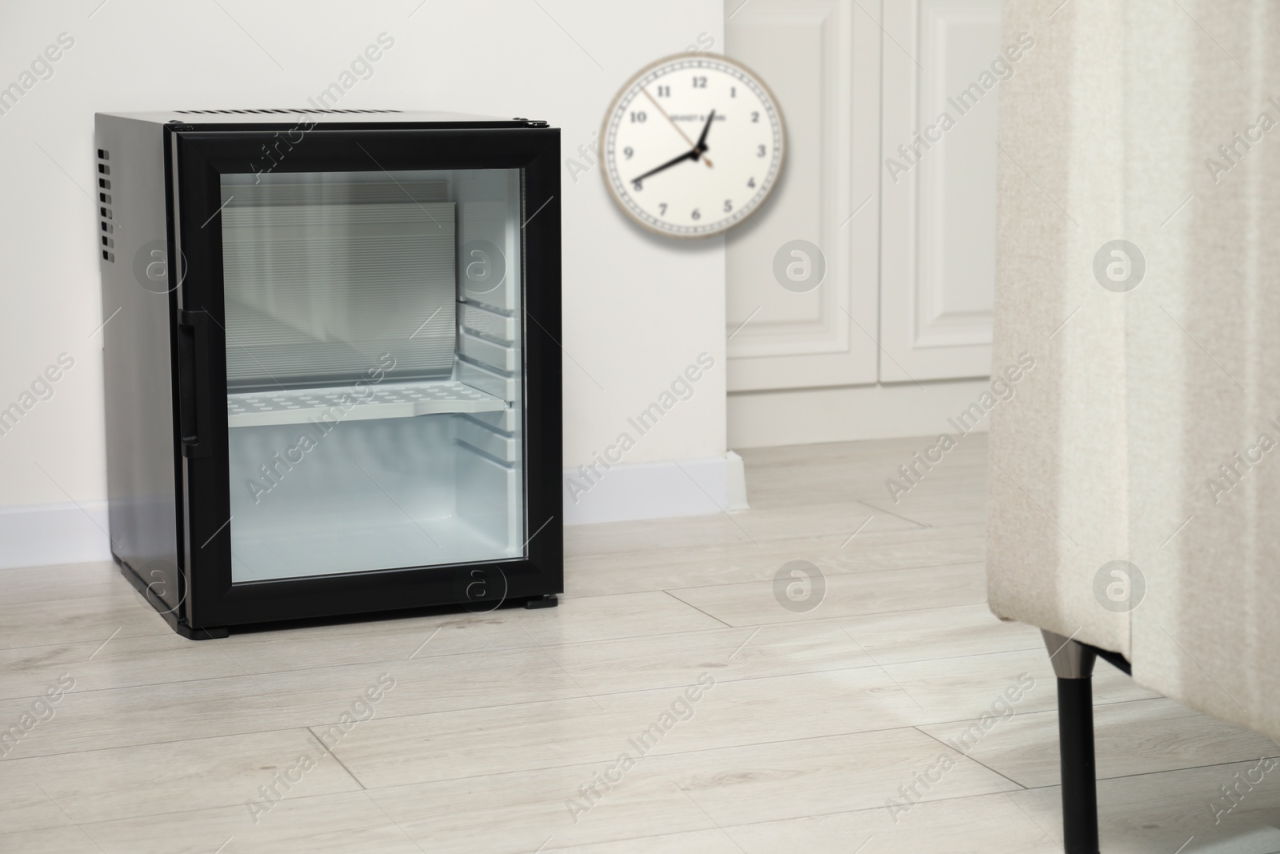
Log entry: 12,40,53
